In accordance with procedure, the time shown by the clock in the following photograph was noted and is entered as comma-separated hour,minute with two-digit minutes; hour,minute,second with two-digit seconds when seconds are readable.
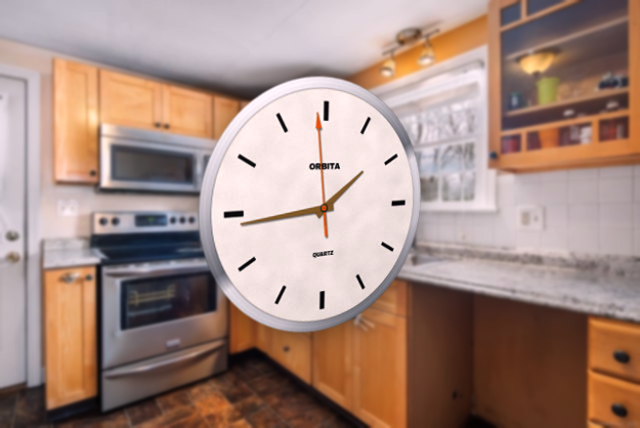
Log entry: 1,43,59
